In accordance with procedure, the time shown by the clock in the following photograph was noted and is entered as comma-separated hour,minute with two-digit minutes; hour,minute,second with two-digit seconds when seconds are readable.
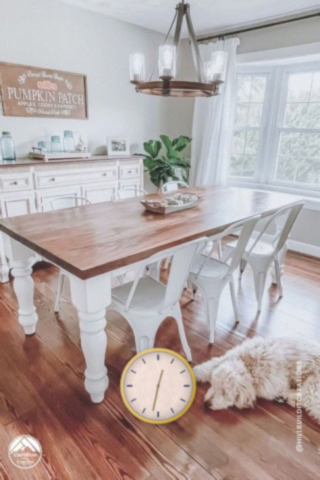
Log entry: 12,32
